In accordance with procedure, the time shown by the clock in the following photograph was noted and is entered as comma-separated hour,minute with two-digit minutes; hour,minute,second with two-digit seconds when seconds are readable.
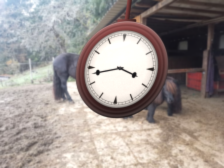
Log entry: 3,43
